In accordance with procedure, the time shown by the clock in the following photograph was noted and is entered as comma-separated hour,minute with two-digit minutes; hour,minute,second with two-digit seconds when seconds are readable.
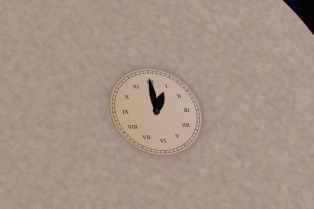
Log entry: 1,00
